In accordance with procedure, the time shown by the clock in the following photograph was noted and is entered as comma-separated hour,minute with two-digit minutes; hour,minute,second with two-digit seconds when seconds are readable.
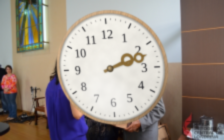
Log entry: 2,12
